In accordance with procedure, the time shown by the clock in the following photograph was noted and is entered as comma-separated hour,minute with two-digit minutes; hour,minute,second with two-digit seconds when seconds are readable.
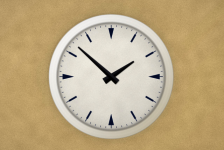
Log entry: 1,52
